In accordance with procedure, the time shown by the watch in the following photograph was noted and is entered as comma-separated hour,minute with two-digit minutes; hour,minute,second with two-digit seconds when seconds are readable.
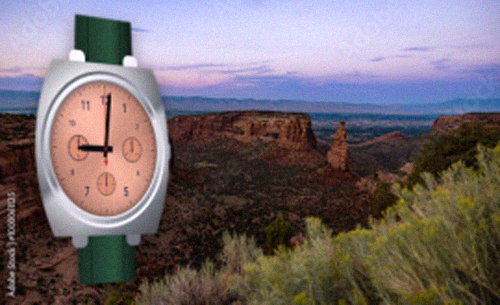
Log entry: 9,01
